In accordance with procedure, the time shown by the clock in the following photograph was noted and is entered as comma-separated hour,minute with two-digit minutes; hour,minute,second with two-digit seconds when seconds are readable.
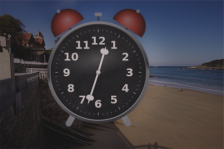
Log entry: 12,33
